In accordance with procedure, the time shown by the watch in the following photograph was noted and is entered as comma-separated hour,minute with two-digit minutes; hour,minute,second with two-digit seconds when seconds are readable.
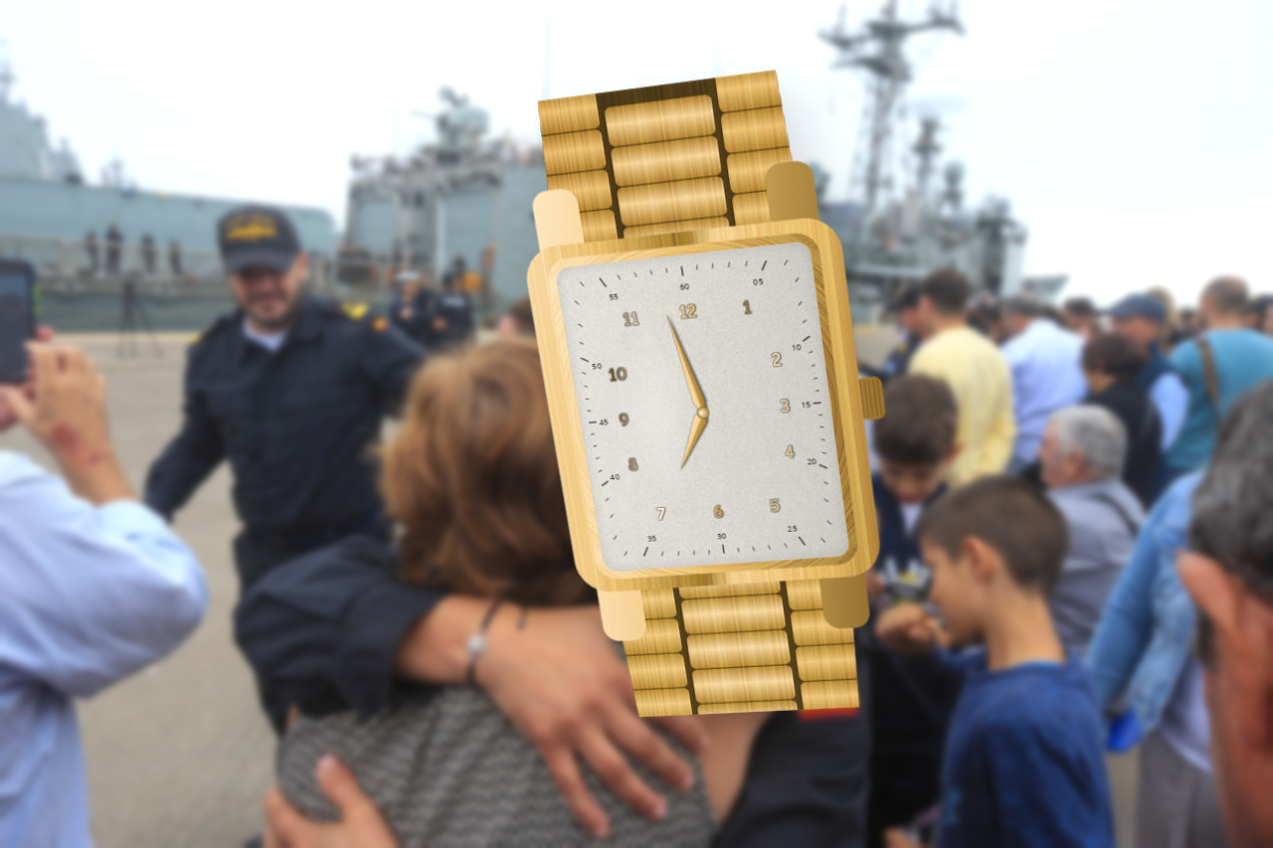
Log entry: 6,58
